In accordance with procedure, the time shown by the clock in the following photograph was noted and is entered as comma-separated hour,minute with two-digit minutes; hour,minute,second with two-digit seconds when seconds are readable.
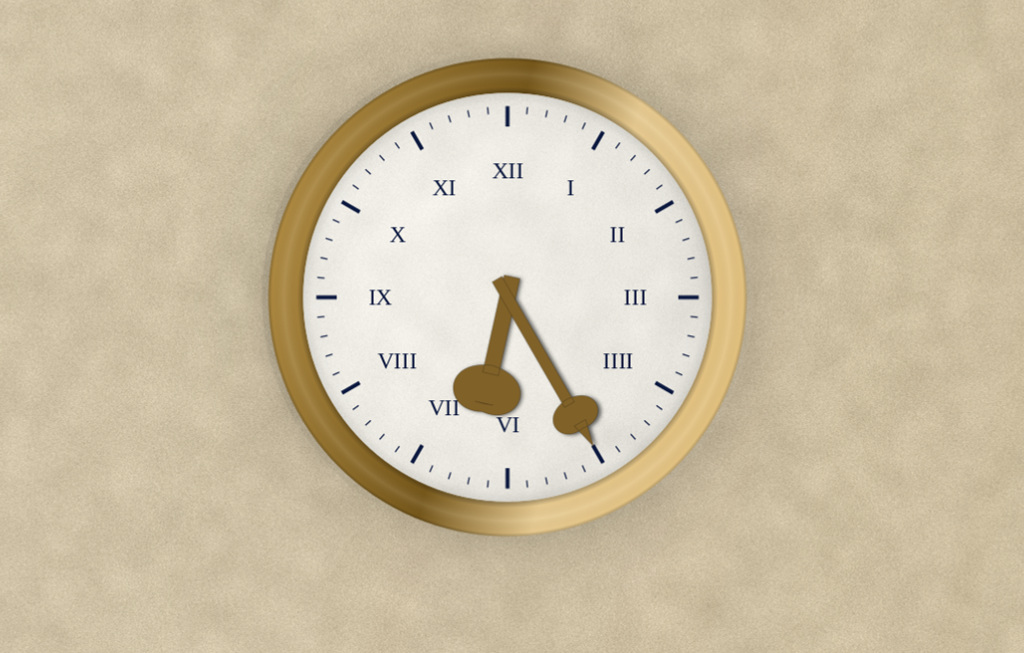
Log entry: 6,25
